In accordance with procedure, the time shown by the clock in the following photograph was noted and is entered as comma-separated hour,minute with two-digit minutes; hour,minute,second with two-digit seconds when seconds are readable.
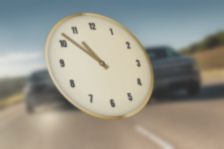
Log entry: 10,52
